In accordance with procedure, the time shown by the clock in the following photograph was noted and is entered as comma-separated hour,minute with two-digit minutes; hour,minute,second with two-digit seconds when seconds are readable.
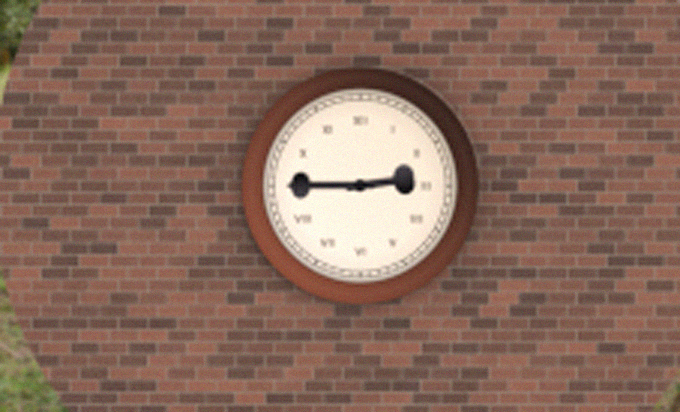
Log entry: 2,45
